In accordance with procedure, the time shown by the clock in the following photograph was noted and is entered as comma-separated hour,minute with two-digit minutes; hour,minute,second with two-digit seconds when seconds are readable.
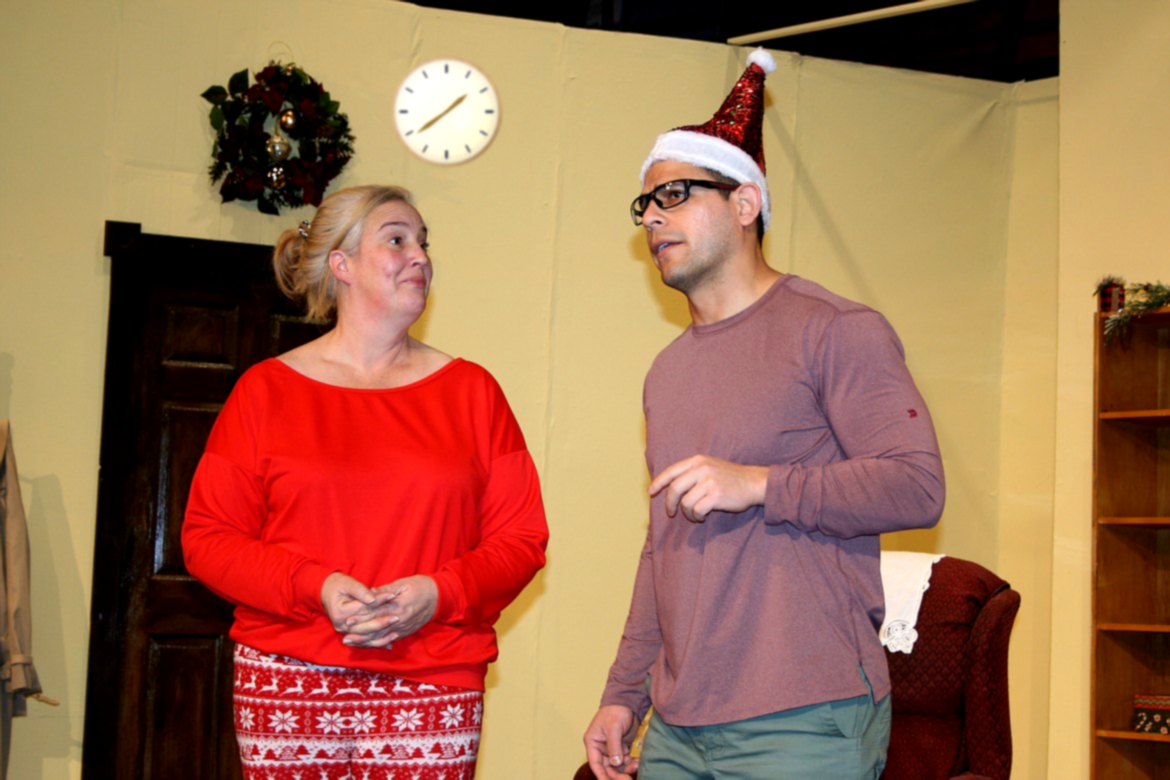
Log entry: 1,39
